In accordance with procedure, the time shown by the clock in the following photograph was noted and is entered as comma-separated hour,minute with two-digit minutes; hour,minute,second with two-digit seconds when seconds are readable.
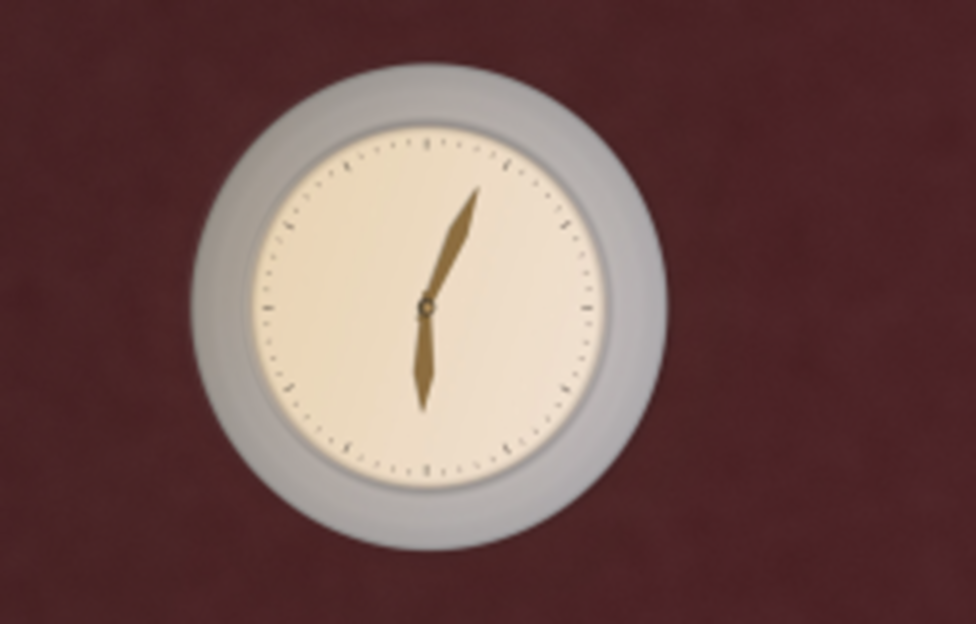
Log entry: 6,04
